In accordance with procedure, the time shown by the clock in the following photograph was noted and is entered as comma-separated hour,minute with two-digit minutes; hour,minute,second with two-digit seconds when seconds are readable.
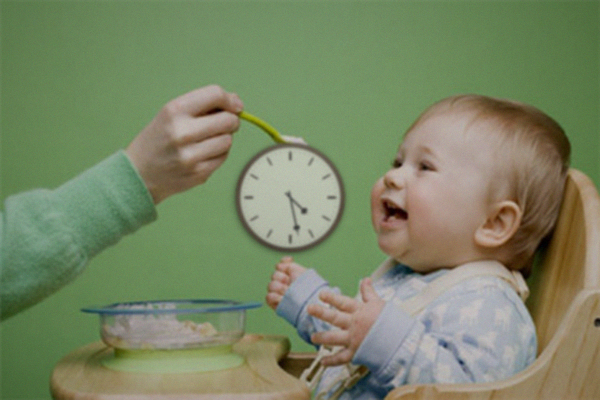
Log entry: 4,28
